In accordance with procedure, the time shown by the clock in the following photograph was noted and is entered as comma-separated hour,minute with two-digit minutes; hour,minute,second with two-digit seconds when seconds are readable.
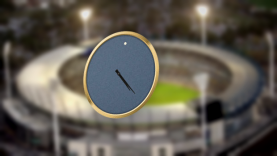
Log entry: 4,21
